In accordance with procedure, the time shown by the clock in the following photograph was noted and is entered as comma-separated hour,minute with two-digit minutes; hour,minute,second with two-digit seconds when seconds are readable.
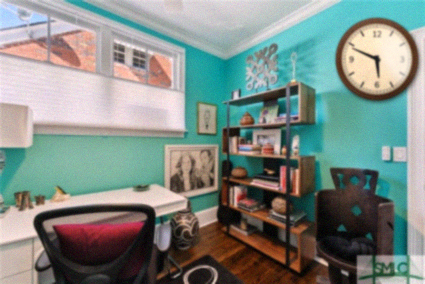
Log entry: 5,49
